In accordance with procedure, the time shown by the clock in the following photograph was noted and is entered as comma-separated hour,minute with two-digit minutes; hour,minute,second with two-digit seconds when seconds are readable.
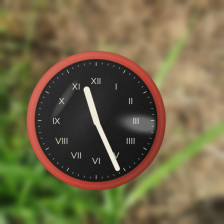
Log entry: 11,26
